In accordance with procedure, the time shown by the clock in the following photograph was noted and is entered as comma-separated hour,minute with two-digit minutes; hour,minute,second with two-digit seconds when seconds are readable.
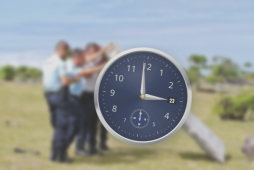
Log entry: 2,59
